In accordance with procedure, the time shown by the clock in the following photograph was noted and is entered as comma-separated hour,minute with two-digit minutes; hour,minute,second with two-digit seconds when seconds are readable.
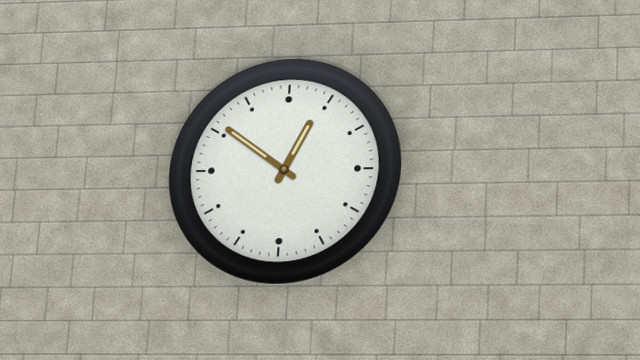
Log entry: 12,51
